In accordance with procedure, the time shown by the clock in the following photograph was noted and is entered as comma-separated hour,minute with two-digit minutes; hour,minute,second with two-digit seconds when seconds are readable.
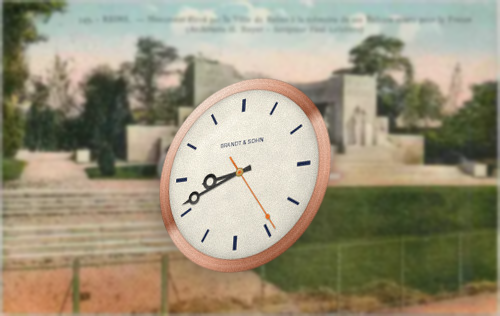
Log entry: 8,41,24
